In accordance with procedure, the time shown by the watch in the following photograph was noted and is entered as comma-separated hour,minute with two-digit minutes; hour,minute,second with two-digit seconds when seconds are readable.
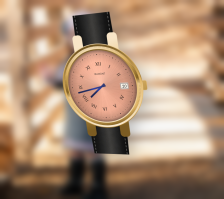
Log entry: 7,43
